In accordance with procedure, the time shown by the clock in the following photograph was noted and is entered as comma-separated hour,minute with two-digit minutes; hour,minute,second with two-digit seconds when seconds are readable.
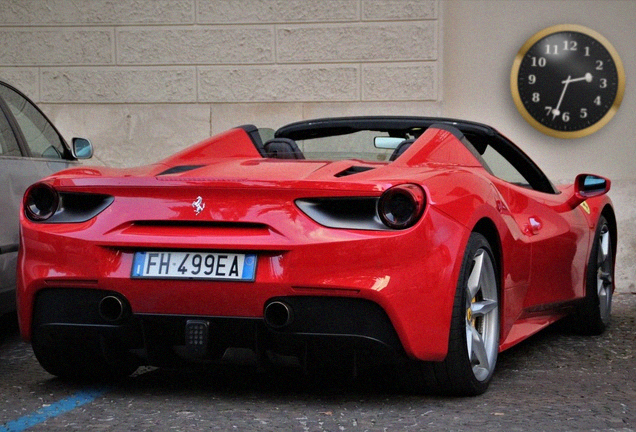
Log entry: 2,33
